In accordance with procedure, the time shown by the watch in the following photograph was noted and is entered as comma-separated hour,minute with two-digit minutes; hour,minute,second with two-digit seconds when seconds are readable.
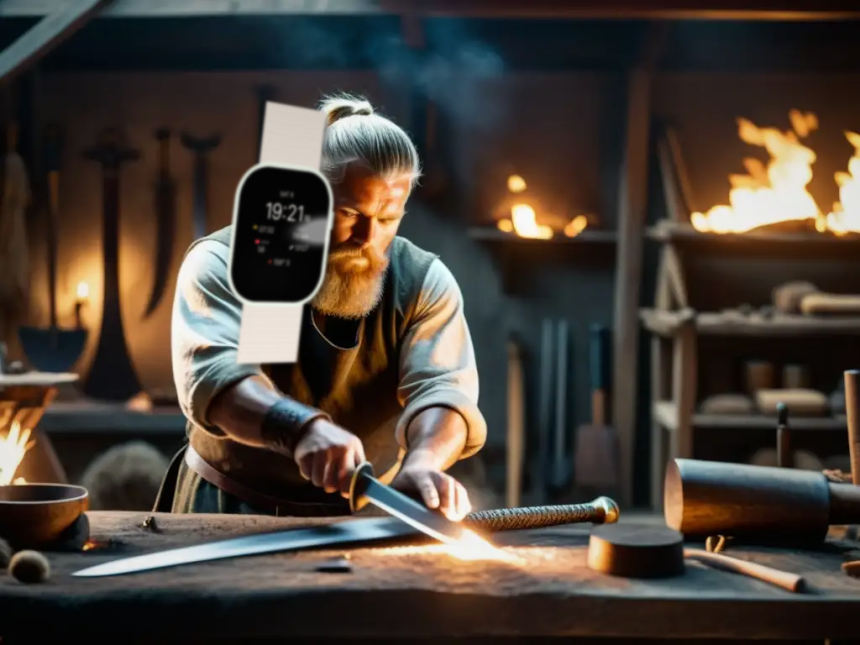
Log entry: 19,21
